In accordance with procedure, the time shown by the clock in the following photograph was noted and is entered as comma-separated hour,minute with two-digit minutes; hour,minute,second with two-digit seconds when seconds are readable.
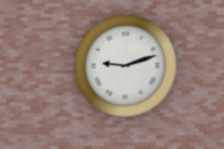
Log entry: 9,12
